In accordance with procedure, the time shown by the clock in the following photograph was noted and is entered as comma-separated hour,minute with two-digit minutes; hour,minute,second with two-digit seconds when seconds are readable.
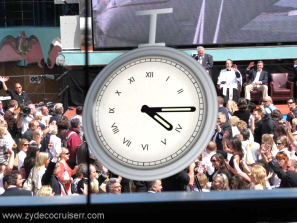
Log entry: 4,15
